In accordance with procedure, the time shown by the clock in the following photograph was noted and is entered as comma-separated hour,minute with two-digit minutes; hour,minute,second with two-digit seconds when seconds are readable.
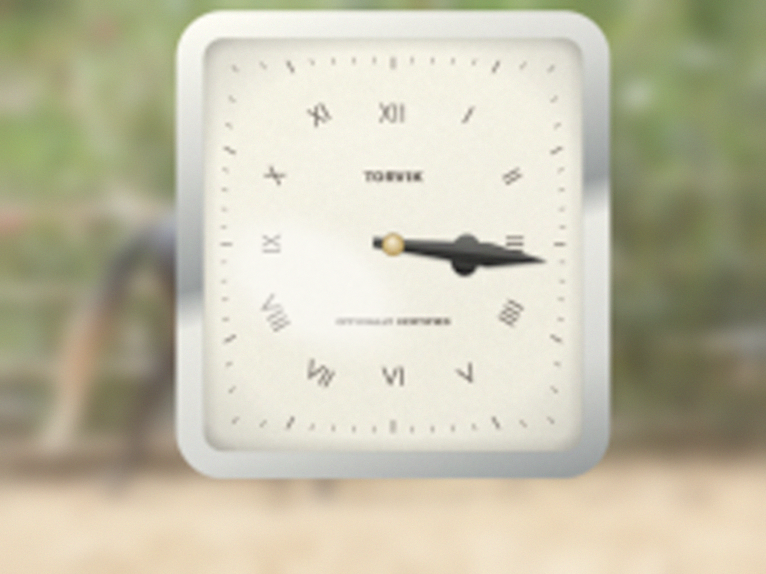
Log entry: 3,16
